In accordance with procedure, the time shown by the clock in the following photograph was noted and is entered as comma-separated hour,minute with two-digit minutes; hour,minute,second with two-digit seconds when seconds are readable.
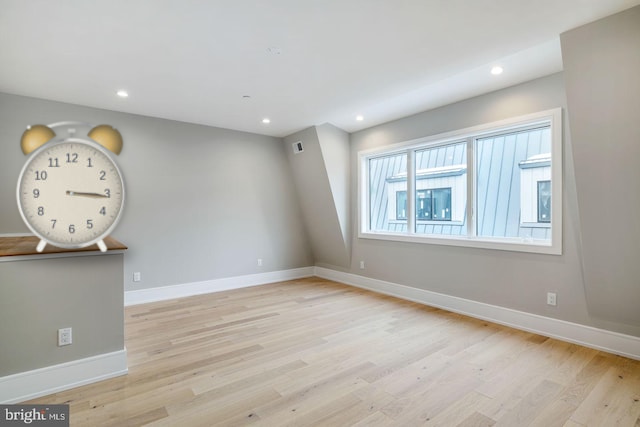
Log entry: 3,16
